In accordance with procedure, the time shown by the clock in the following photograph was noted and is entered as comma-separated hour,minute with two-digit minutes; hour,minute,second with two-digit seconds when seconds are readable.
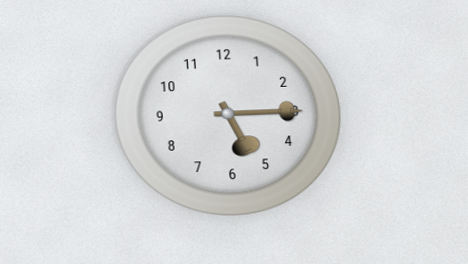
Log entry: 5,15
